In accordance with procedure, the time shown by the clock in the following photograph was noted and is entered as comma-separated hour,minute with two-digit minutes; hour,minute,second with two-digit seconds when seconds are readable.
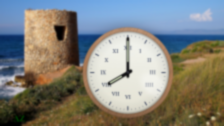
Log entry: 8,00
